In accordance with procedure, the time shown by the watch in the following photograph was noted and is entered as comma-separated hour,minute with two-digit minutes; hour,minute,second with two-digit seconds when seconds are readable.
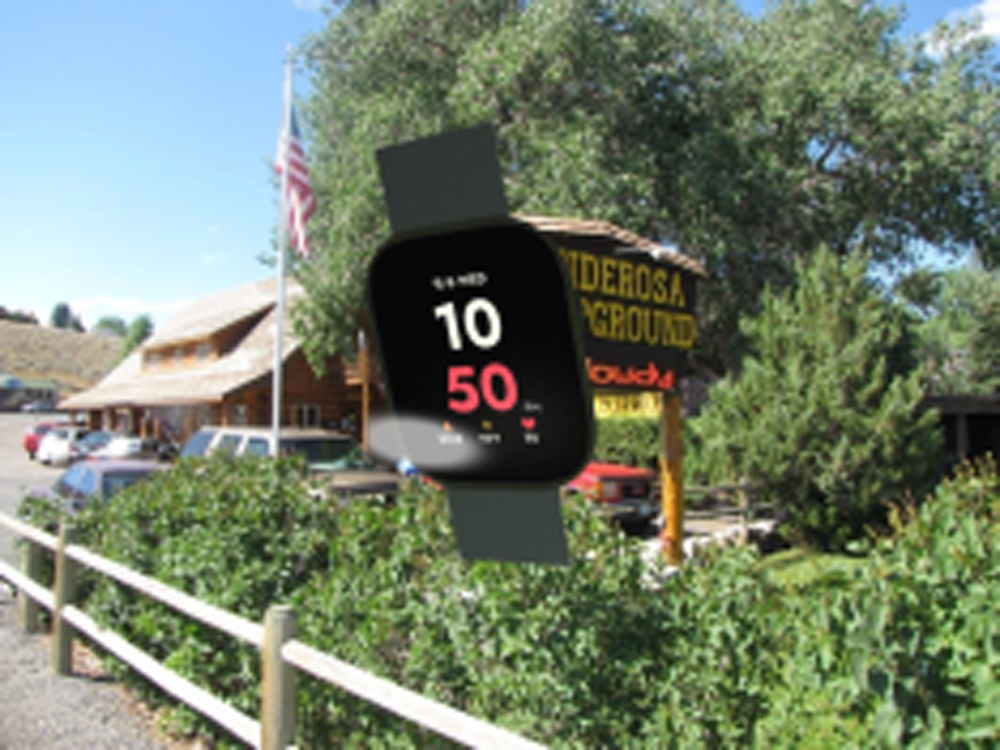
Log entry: 10,50
